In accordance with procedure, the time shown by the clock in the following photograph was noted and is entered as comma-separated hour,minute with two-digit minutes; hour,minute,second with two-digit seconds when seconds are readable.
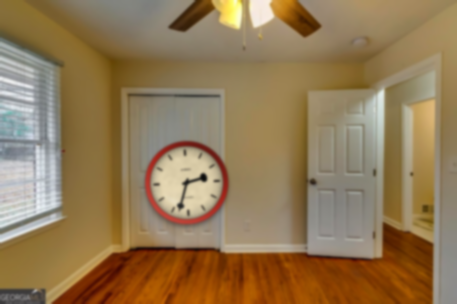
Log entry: 2,33
